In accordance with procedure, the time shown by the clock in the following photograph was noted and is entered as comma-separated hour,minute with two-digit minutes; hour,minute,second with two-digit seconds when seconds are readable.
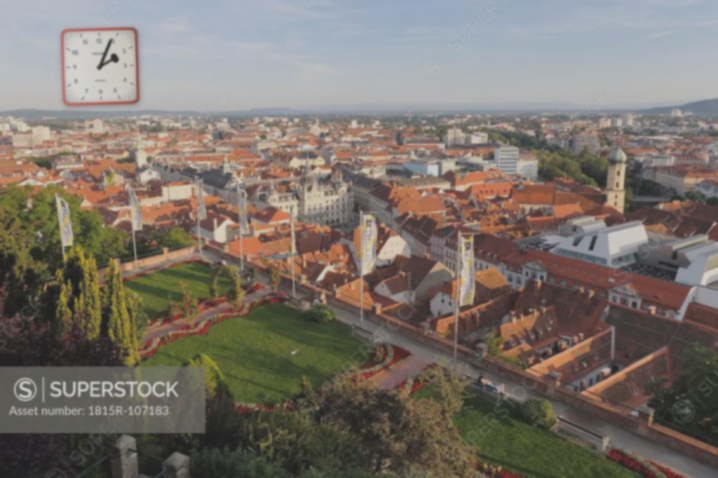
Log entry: 2,04
